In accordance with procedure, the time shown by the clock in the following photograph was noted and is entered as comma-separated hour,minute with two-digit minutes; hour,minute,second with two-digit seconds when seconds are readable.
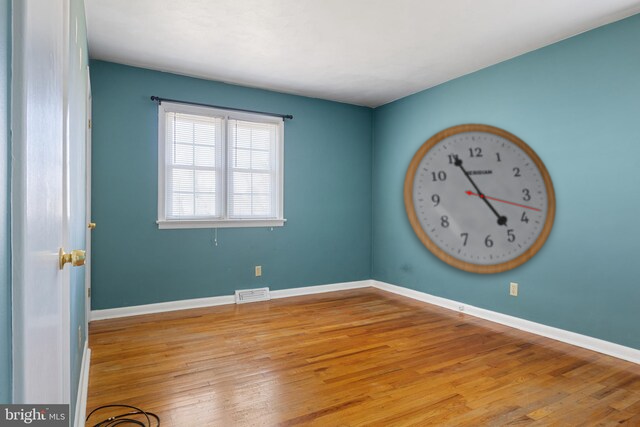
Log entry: 4,55,18
